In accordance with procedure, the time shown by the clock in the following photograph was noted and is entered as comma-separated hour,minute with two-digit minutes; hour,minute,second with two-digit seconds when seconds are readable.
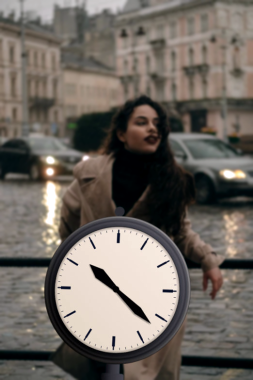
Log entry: 10,22
